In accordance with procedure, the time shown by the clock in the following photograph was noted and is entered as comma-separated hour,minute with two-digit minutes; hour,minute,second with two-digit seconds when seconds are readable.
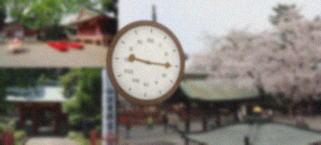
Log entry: 9,15
